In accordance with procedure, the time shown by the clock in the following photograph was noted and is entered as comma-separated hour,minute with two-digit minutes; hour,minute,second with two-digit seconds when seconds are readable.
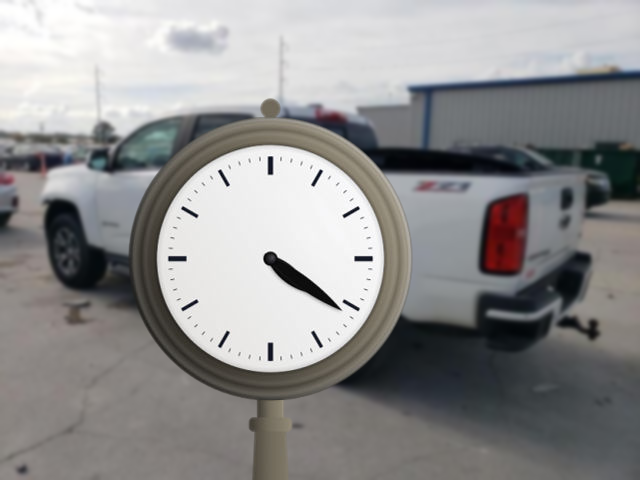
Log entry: 4,21
